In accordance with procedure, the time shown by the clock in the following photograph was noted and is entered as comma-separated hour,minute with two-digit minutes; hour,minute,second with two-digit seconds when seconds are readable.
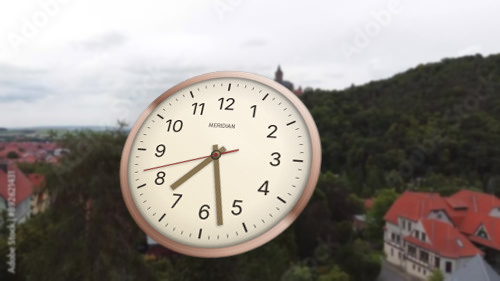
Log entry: 7,27,42
